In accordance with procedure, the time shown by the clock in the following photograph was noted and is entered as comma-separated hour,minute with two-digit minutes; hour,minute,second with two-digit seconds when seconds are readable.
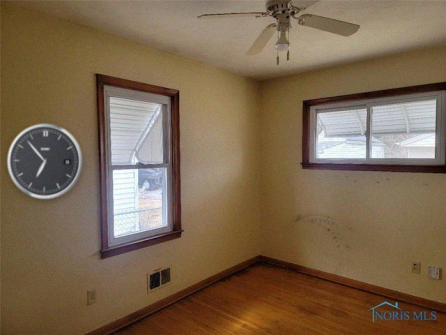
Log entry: 6,53
